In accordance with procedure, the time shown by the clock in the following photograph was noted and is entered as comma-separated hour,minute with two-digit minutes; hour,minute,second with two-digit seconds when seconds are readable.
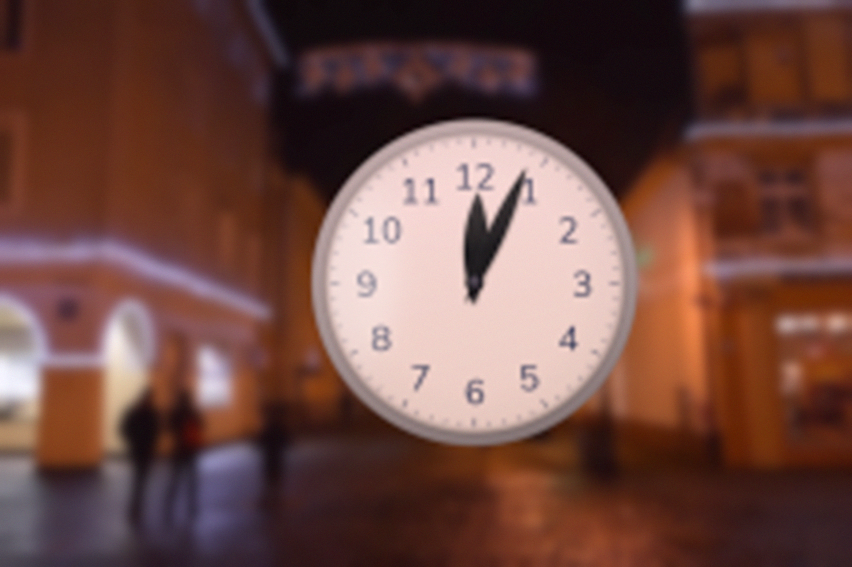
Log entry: 12,04
